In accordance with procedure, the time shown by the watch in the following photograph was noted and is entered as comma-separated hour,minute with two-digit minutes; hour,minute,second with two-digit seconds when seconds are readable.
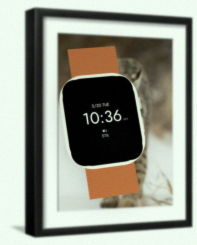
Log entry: 10,36
